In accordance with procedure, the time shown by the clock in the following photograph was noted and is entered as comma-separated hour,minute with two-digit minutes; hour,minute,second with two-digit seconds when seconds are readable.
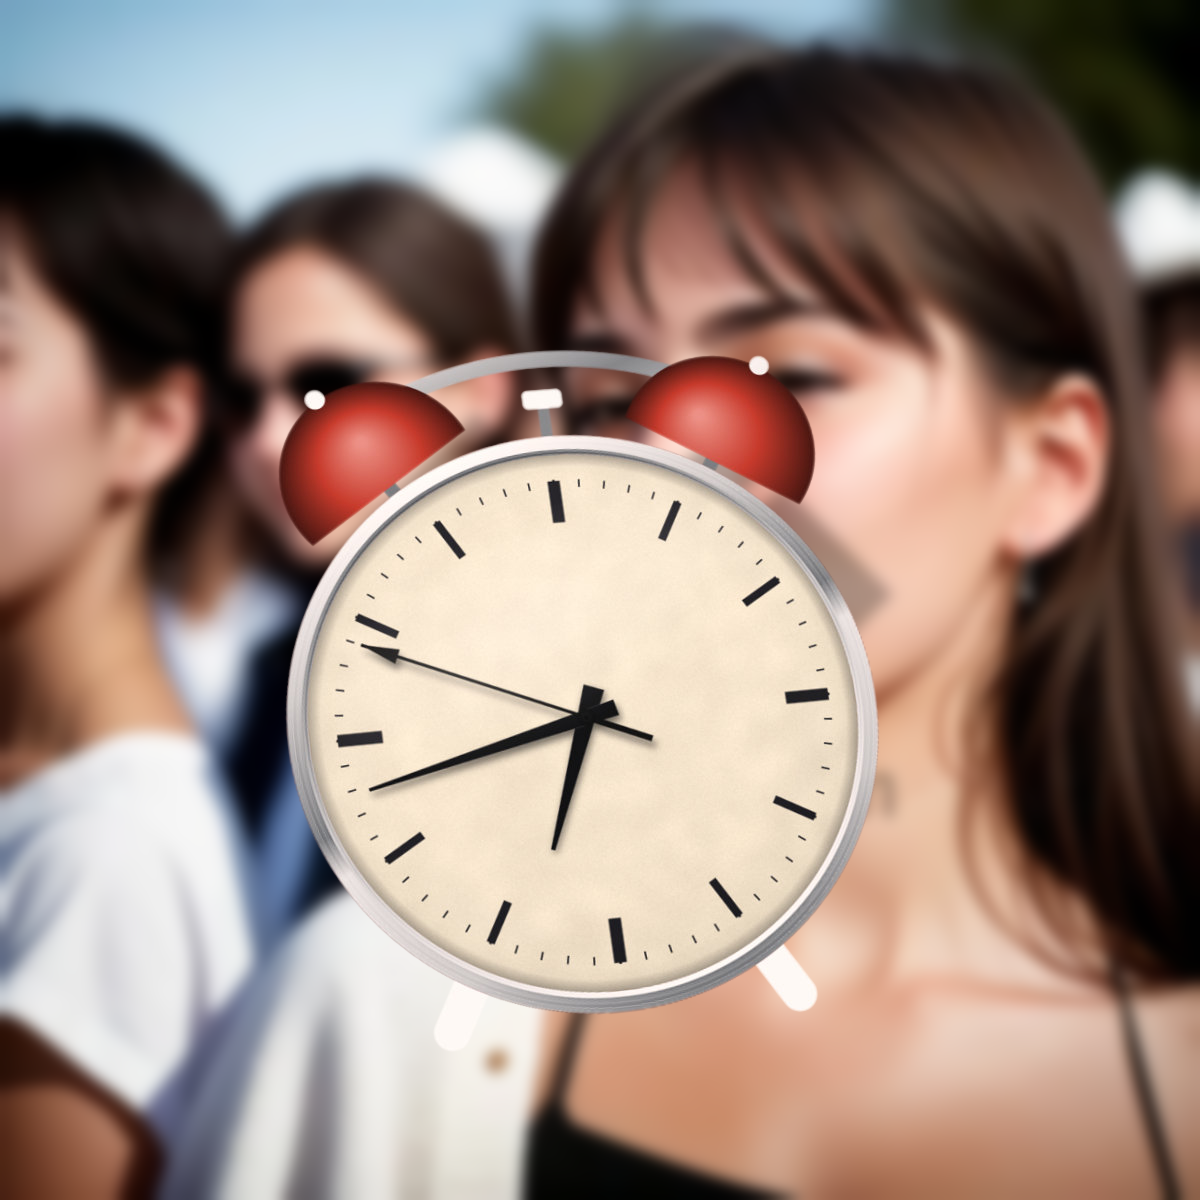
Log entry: 6,42,49
